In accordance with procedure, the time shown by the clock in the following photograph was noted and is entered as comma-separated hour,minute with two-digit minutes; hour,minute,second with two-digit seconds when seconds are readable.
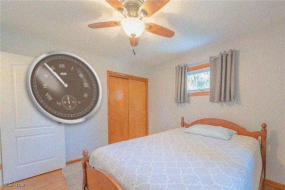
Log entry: 10,54
